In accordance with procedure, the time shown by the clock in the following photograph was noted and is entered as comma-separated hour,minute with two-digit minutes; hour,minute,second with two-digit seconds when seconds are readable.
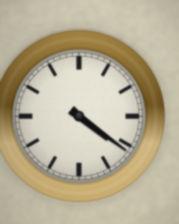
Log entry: 4,21
